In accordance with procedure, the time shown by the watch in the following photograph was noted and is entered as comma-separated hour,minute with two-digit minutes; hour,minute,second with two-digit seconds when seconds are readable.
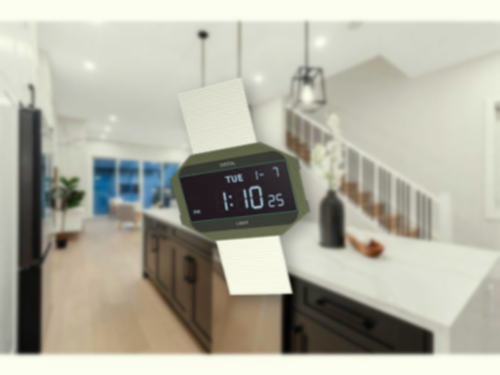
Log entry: 1,10
